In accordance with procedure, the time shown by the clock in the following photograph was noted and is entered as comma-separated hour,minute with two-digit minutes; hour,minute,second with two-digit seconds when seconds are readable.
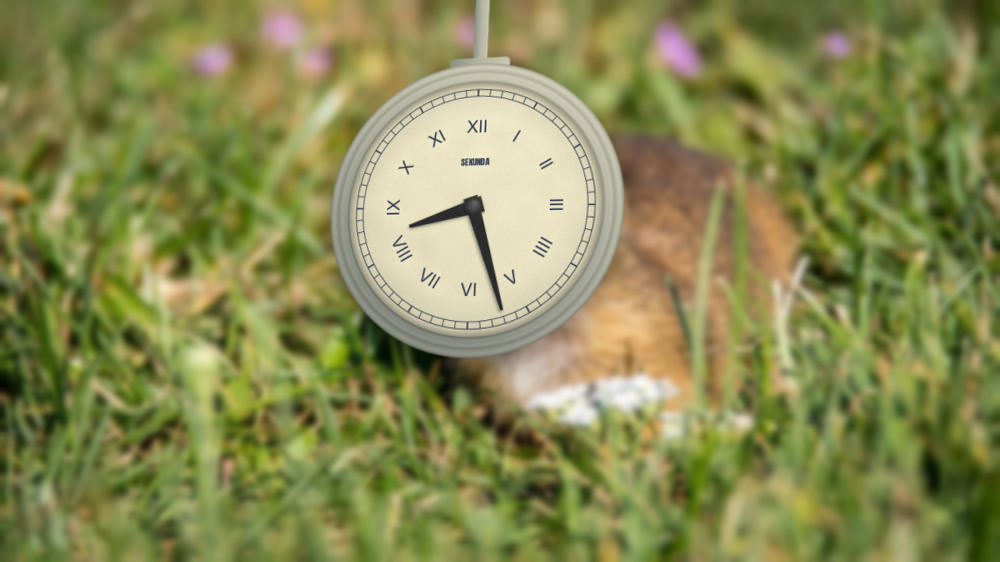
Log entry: 8,27
